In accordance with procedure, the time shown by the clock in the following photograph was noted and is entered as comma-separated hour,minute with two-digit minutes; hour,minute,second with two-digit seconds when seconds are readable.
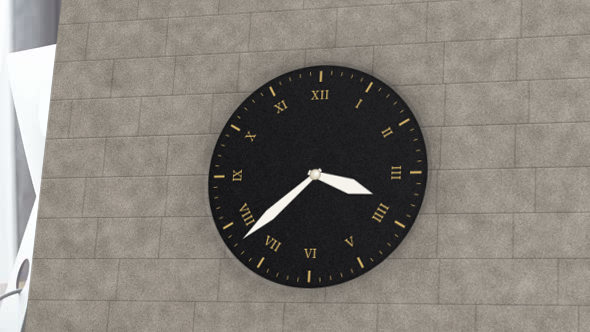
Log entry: 3,38
